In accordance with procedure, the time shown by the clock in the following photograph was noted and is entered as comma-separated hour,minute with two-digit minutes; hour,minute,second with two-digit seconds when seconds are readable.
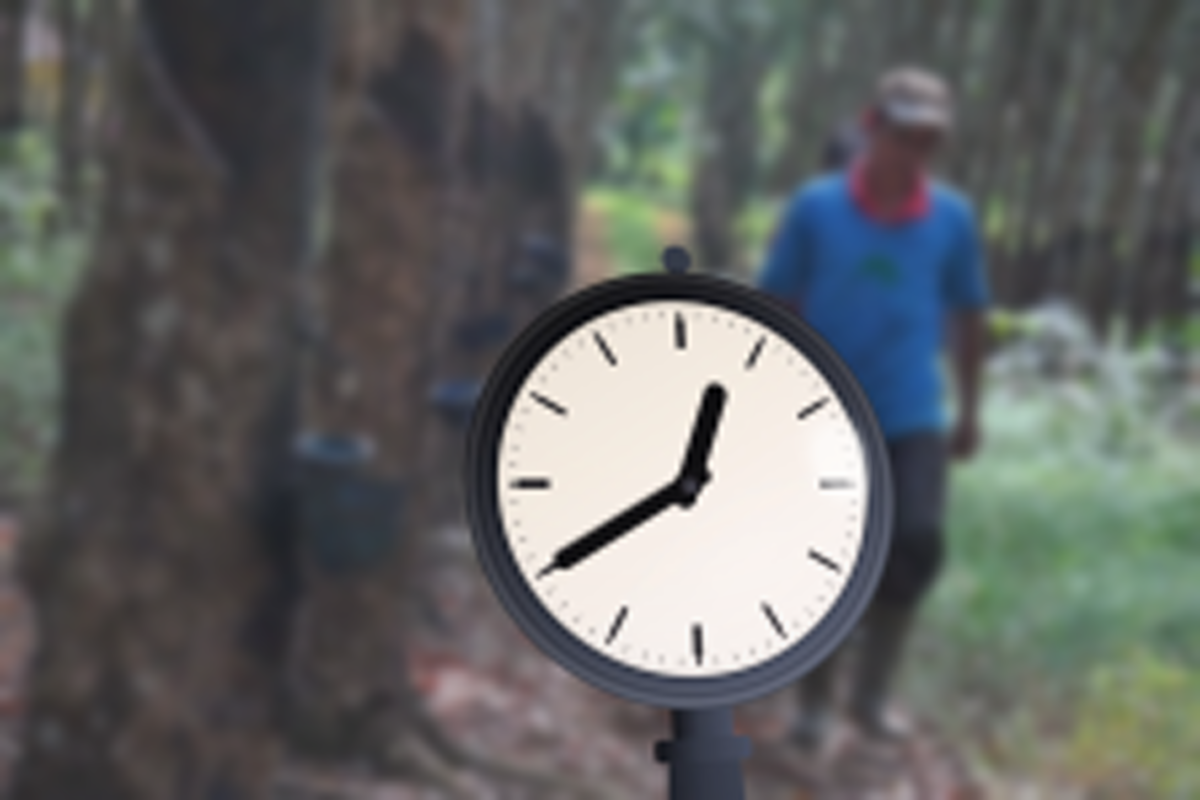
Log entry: 12,40
